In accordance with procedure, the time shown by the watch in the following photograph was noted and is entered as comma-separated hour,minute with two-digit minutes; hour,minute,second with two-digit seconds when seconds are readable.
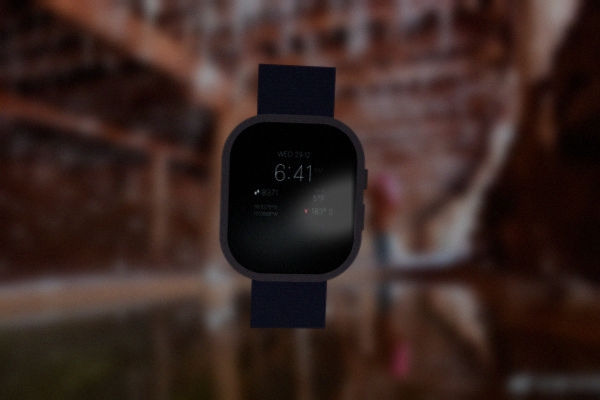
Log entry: 6,41
